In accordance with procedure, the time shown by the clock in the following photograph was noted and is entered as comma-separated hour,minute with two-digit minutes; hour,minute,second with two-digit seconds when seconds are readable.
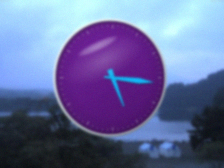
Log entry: 5,16
